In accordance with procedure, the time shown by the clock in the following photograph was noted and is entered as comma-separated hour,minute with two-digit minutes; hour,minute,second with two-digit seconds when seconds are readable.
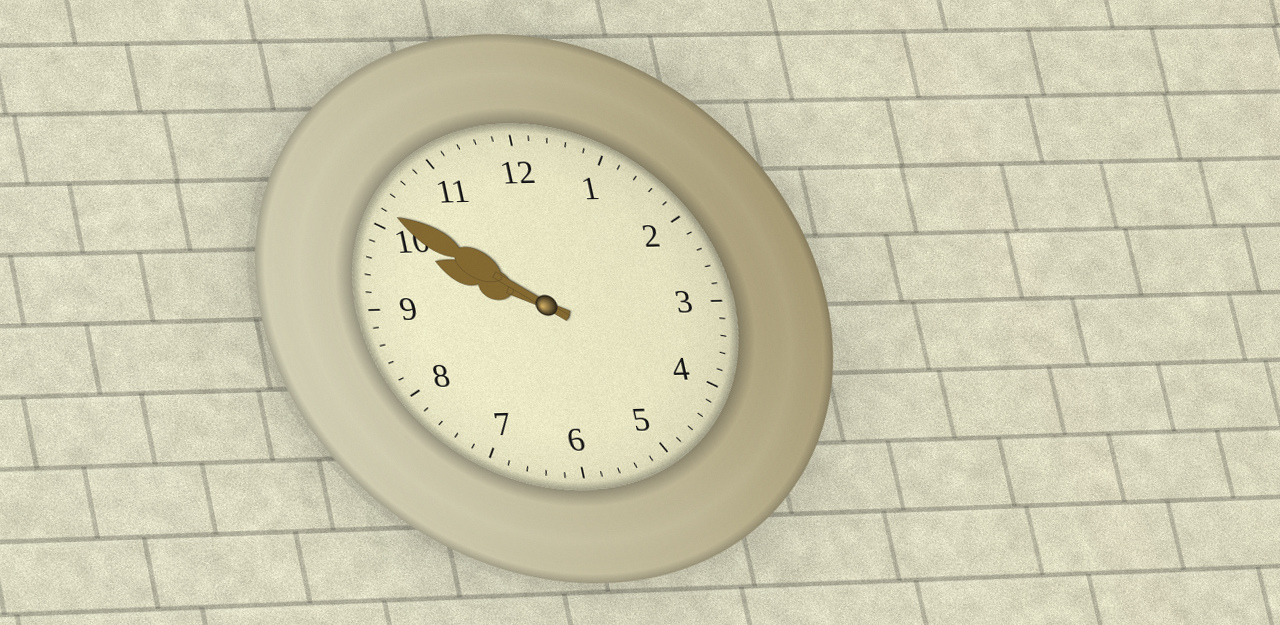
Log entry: 9,51
